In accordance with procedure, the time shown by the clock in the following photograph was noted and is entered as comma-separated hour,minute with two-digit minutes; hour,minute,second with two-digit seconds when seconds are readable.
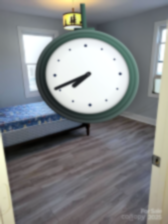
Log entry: 7,41
